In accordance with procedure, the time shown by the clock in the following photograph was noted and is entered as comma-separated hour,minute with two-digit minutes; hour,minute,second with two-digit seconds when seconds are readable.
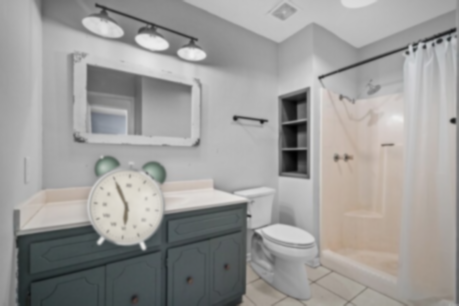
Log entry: 5,55
